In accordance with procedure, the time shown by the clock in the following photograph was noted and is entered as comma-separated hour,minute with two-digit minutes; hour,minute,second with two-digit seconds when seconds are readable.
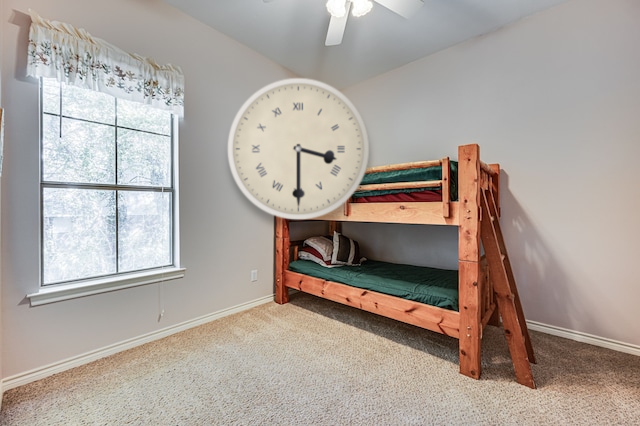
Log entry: 3,30
